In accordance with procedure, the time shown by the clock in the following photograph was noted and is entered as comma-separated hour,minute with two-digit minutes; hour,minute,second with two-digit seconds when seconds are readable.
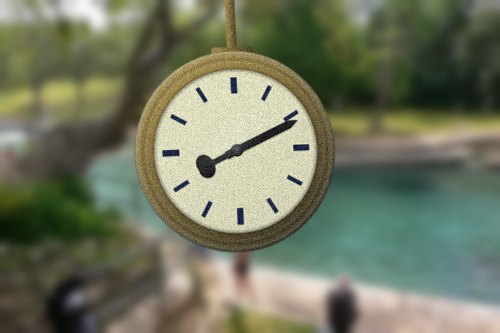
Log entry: 8,11
